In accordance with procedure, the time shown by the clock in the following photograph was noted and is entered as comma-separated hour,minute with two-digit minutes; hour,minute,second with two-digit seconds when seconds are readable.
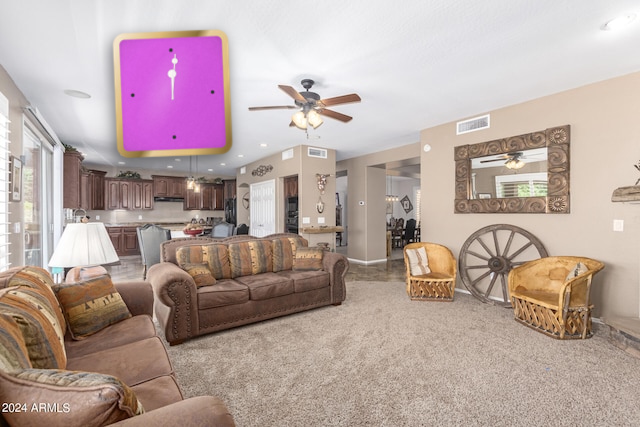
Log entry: 12,01
